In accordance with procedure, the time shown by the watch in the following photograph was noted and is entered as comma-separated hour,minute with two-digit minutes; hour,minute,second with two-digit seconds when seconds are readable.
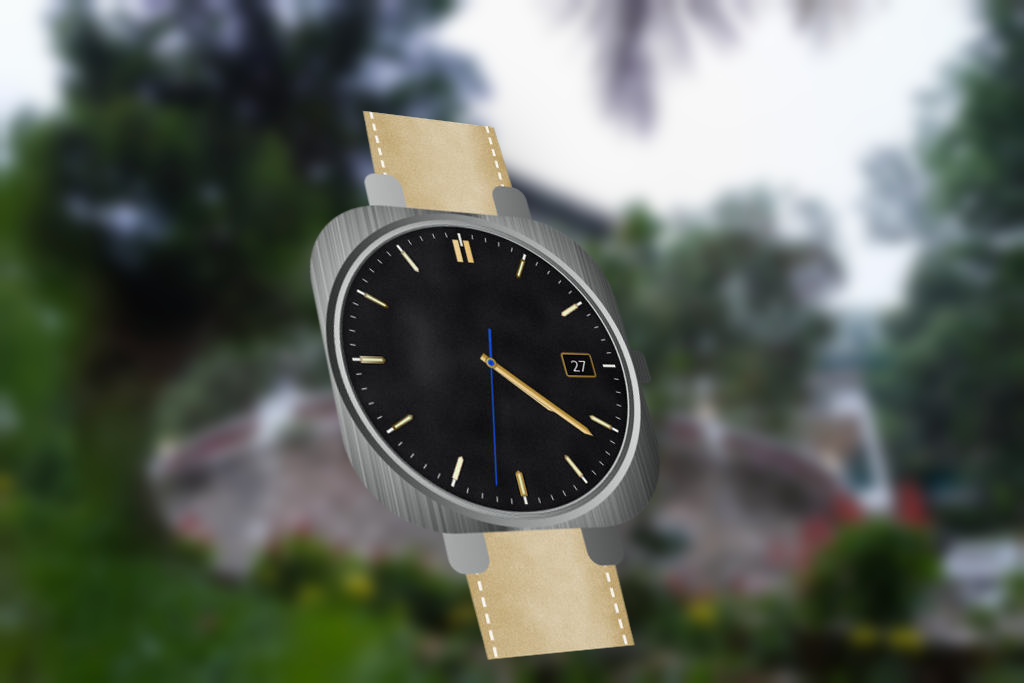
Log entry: 4,21,32
